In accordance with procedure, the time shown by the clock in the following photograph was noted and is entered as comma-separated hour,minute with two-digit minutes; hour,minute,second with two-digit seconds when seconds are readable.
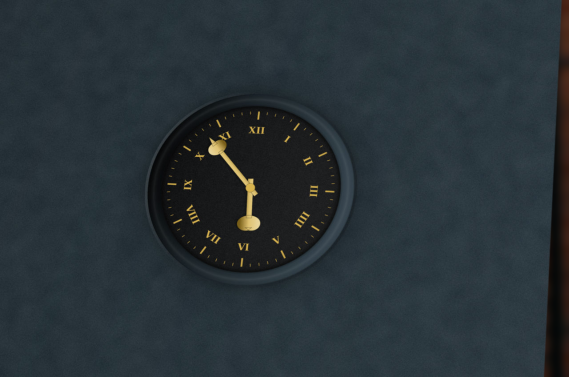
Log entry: 5,53
